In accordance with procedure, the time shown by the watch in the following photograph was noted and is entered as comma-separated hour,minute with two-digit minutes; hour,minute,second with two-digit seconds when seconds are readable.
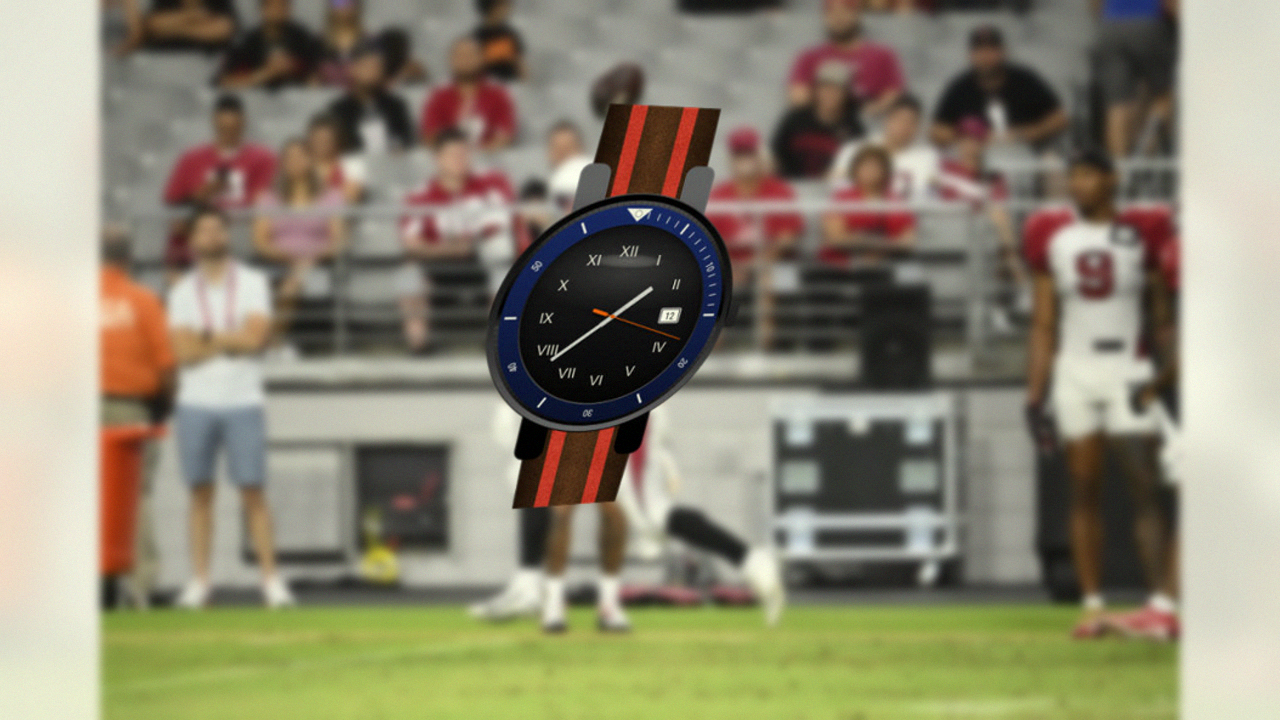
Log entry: 1,38,18
